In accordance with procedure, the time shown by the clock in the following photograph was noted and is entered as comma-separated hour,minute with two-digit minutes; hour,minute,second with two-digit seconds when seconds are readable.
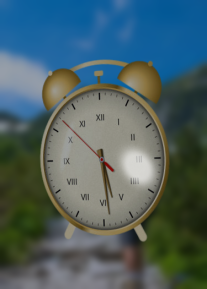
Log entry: 5,28,52
